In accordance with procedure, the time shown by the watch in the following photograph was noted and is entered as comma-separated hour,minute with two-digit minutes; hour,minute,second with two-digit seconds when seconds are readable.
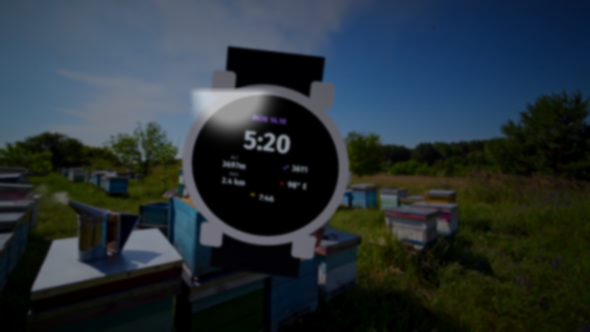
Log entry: 5,20
